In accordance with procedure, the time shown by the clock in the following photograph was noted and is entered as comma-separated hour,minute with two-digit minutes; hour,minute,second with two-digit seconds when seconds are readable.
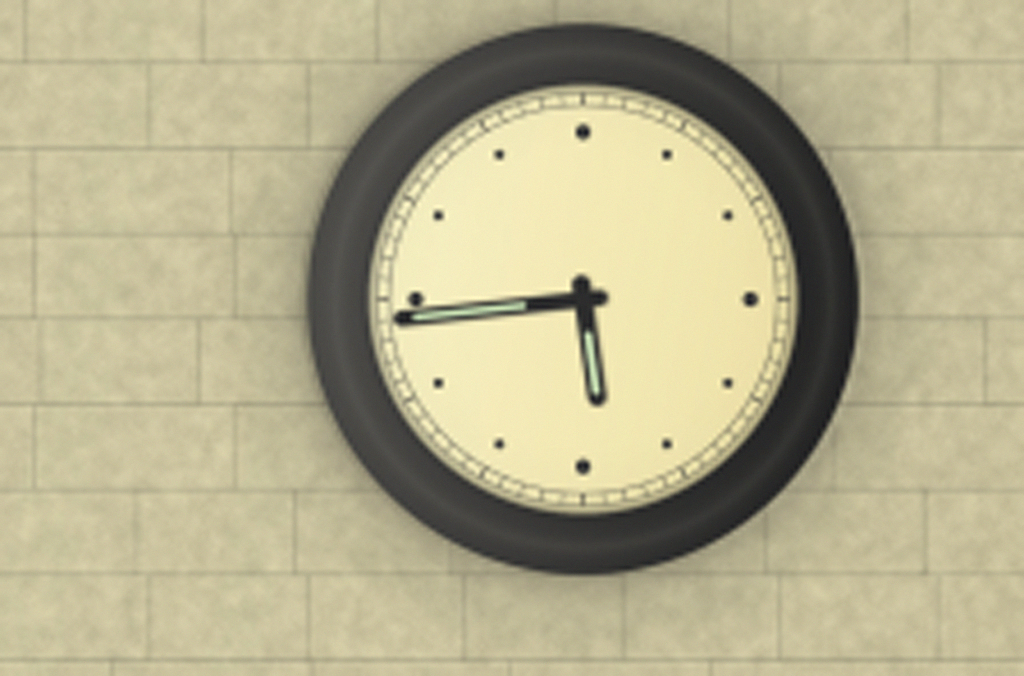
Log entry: 5,44
